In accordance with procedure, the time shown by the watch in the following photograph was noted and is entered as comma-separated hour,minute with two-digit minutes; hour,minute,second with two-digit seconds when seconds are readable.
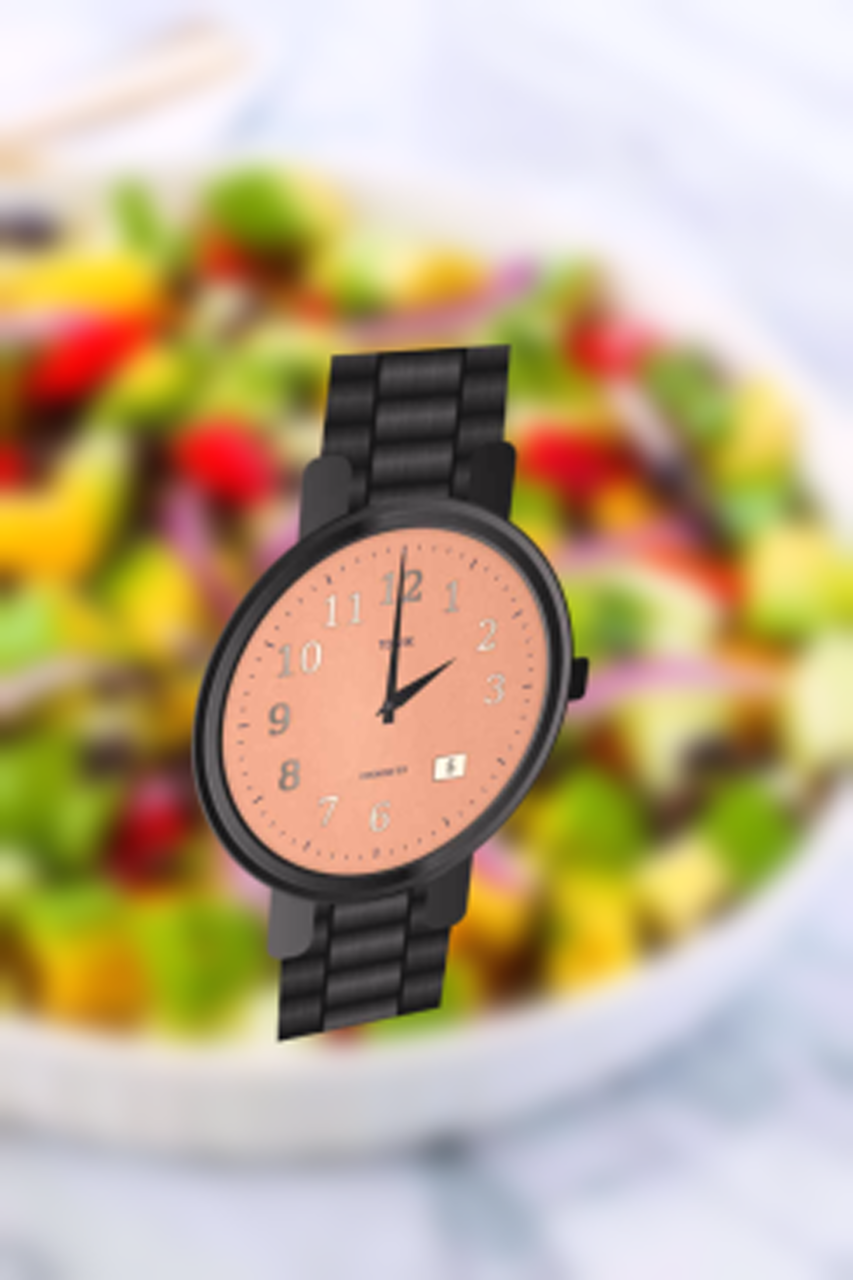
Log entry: 2,00
